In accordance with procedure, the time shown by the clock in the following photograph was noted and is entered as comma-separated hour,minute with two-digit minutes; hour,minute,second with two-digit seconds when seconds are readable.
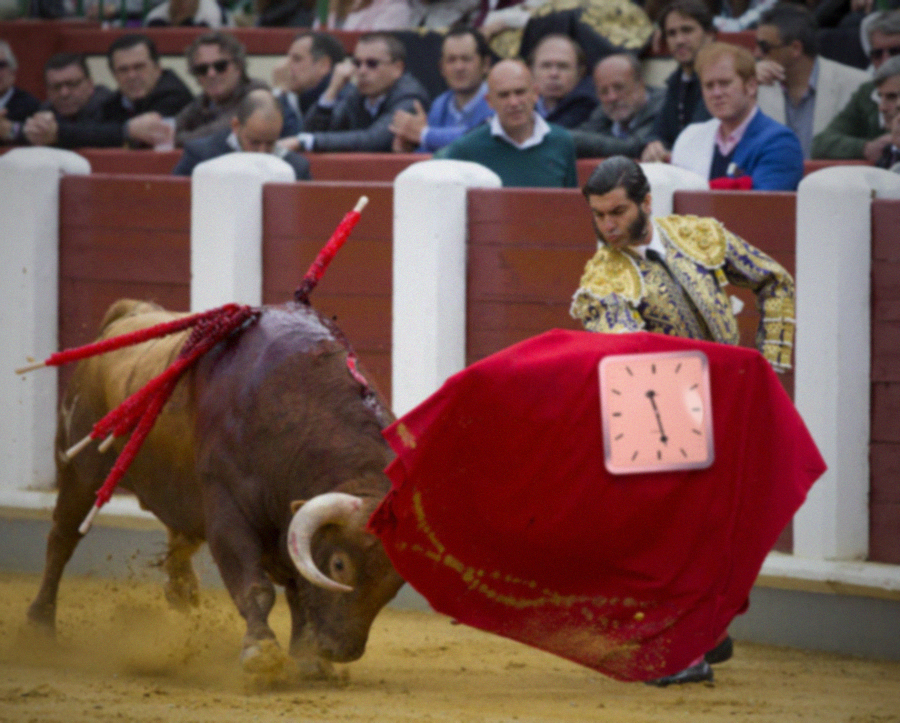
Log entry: 11,28
